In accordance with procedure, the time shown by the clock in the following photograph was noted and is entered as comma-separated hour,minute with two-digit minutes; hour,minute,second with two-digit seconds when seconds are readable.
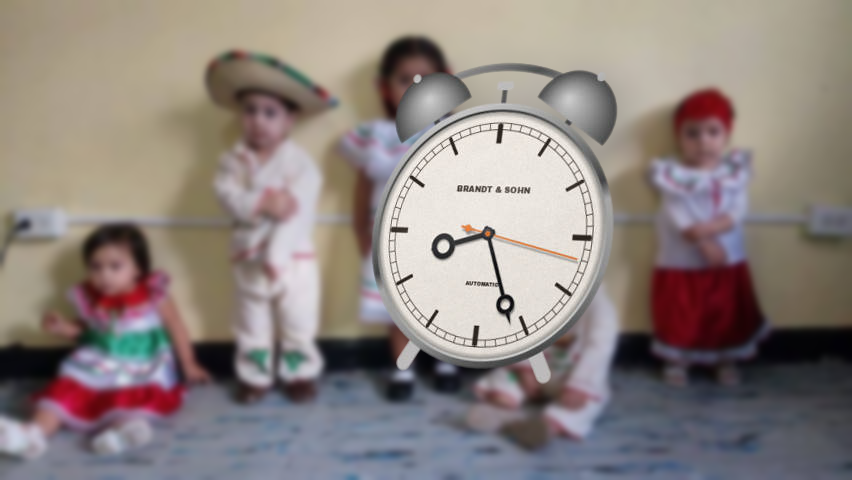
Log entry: 8,26,17
